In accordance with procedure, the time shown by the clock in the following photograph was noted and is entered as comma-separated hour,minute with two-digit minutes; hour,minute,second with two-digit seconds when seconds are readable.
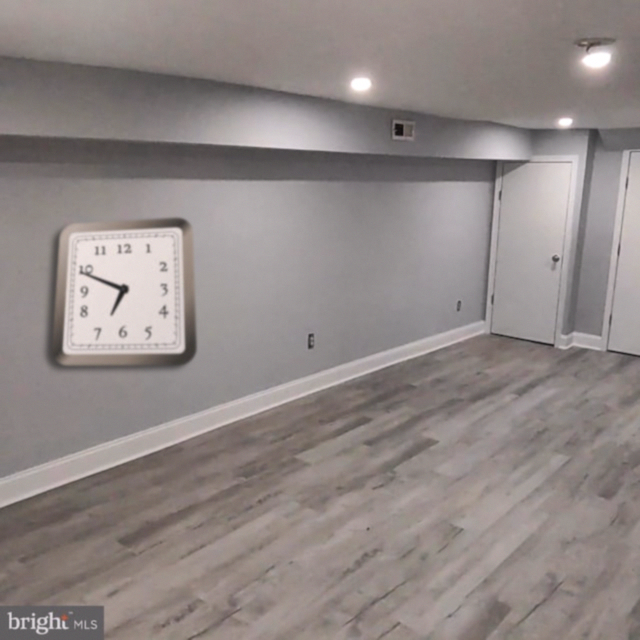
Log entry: 6,49
